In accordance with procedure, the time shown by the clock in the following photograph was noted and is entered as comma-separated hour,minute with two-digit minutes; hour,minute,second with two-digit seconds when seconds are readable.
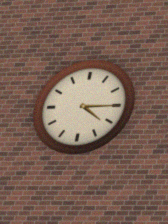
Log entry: 4,15
